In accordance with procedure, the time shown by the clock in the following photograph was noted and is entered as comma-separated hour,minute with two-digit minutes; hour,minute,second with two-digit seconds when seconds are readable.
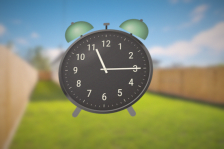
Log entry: 11,15
